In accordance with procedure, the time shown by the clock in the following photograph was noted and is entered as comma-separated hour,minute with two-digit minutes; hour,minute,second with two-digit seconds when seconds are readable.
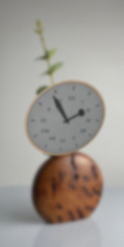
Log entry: 1,54
